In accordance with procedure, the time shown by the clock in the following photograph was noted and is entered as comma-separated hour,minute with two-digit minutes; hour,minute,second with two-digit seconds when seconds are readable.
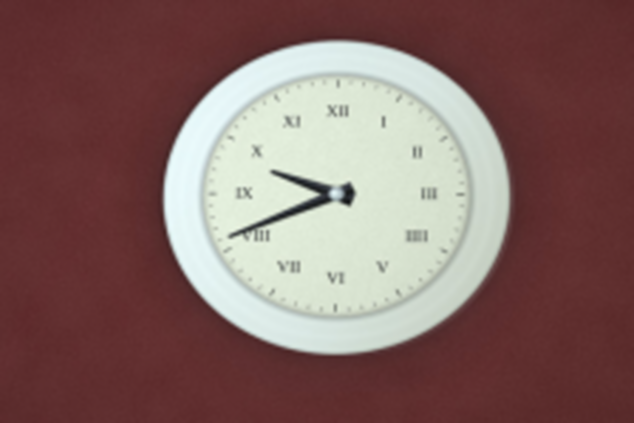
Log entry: 9,41
